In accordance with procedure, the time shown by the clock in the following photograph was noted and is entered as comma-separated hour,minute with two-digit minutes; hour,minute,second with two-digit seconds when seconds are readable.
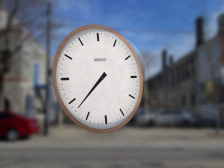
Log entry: 7,38
